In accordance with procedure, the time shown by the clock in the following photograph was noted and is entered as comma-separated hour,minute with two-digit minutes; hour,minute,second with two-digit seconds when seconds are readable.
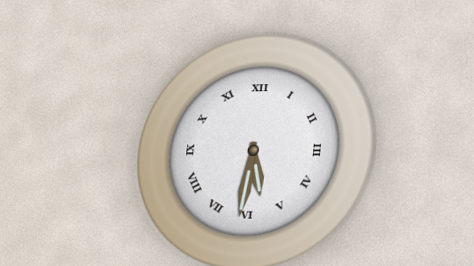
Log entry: 5,31
